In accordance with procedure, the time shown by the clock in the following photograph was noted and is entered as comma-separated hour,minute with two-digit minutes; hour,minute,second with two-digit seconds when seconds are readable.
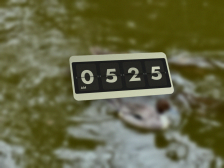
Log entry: 5,25
